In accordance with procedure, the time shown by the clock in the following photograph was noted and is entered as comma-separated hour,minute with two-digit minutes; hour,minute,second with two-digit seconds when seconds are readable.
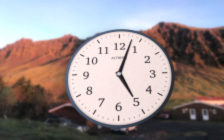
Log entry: 5,03
